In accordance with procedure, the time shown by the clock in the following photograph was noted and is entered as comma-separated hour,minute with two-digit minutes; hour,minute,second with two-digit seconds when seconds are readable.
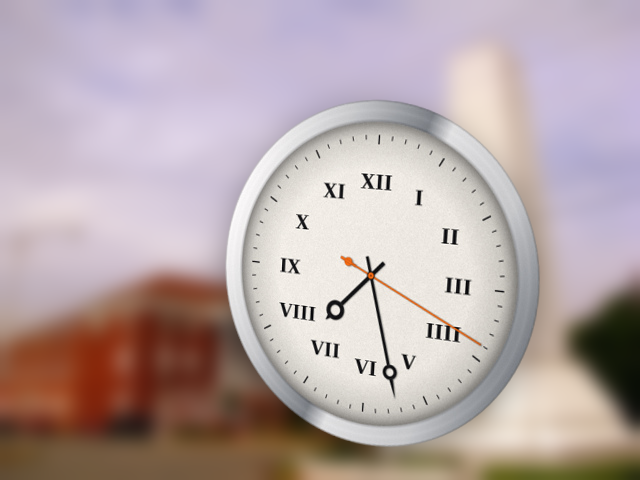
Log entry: 7,27,19
